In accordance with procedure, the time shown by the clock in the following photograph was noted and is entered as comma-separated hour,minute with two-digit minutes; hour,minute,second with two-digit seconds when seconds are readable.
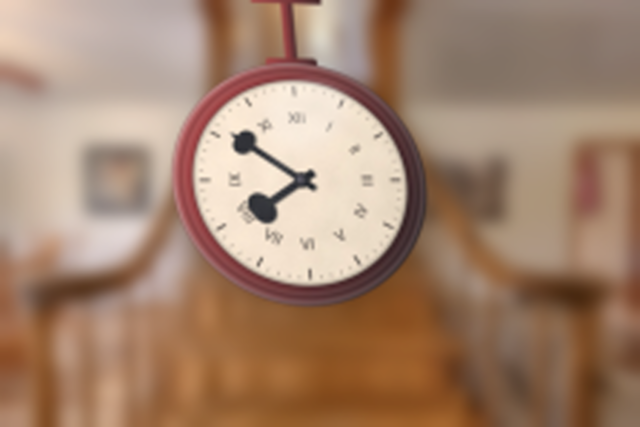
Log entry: 7,51
